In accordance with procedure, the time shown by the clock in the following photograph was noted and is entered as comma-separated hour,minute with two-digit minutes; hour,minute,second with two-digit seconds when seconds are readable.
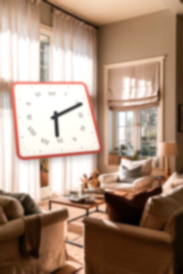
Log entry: 6,11
